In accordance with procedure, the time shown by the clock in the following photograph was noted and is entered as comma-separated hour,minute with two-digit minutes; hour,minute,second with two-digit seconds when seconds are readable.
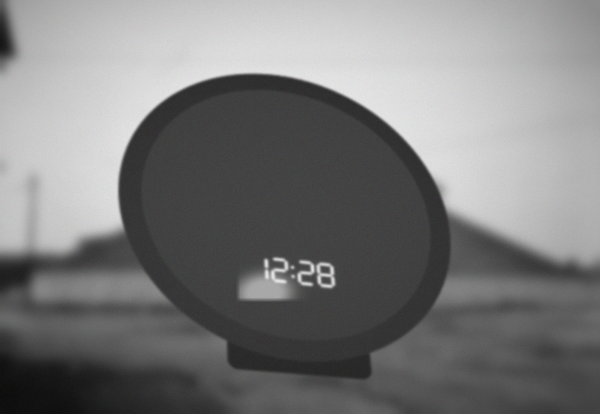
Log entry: 12,28
